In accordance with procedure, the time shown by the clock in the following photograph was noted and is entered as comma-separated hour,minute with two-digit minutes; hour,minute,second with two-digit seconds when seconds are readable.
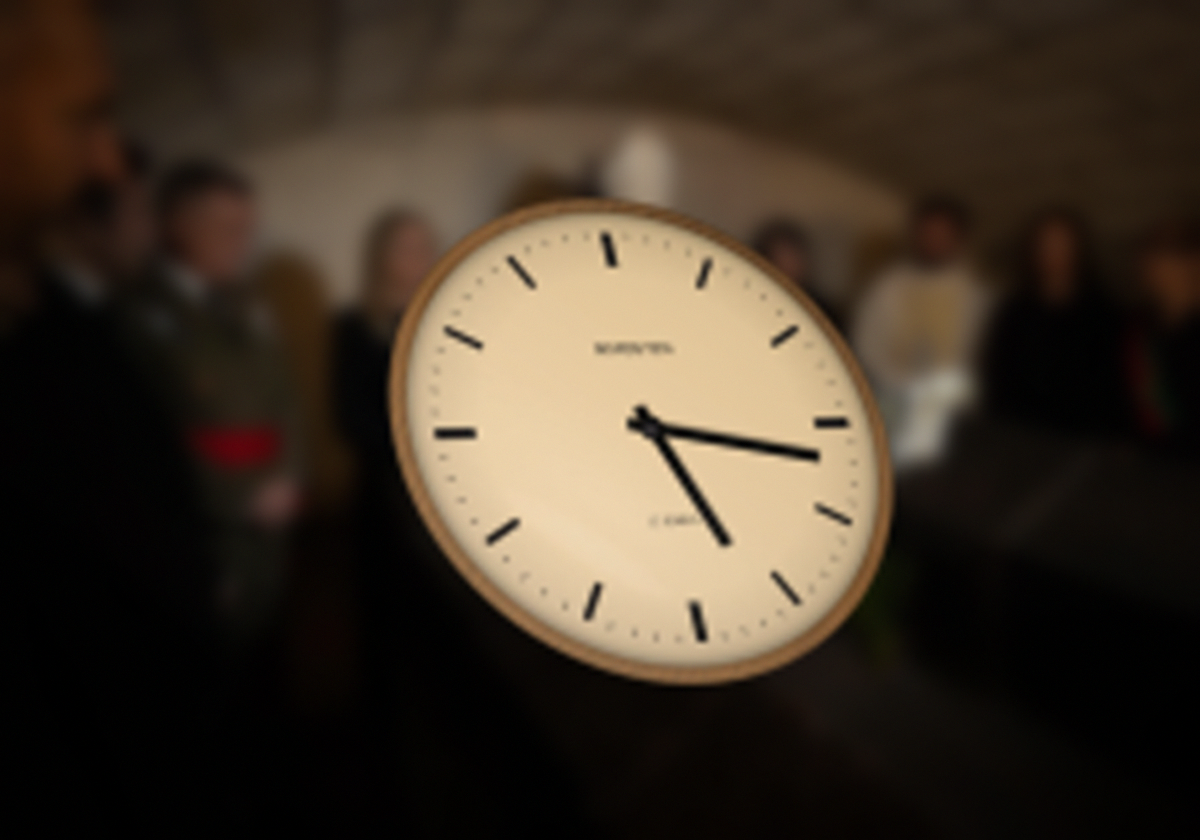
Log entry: 5,17
